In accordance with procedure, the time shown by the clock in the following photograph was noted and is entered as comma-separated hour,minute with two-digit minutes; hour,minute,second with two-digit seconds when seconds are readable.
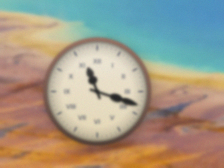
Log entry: 11,18
